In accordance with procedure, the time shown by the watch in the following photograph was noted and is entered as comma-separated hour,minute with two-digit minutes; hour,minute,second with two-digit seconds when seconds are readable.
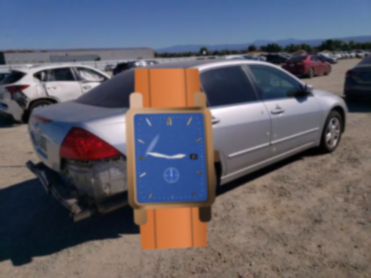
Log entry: 2,47
